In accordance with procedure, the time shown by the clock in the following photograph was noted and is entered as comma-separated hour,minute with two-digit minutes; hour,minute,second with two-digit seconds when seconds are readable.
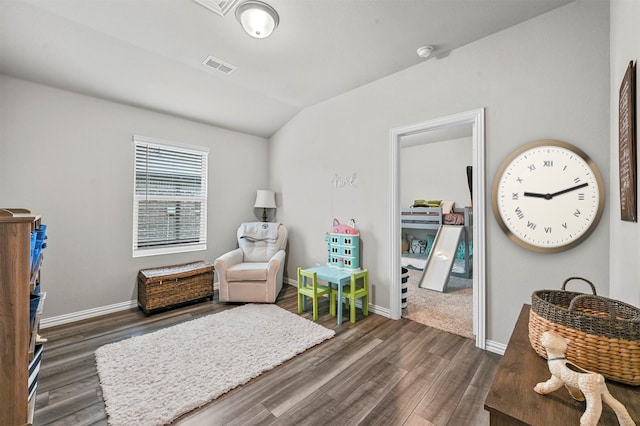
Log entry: 9,12
